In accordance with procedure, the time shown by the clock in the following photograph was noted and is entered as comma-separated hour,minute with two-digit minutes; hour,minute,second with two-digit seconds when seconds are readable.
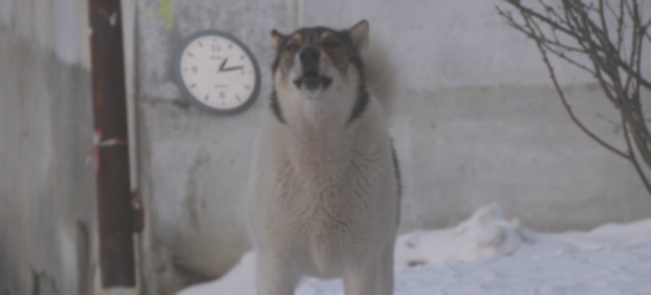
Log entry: 1,13
